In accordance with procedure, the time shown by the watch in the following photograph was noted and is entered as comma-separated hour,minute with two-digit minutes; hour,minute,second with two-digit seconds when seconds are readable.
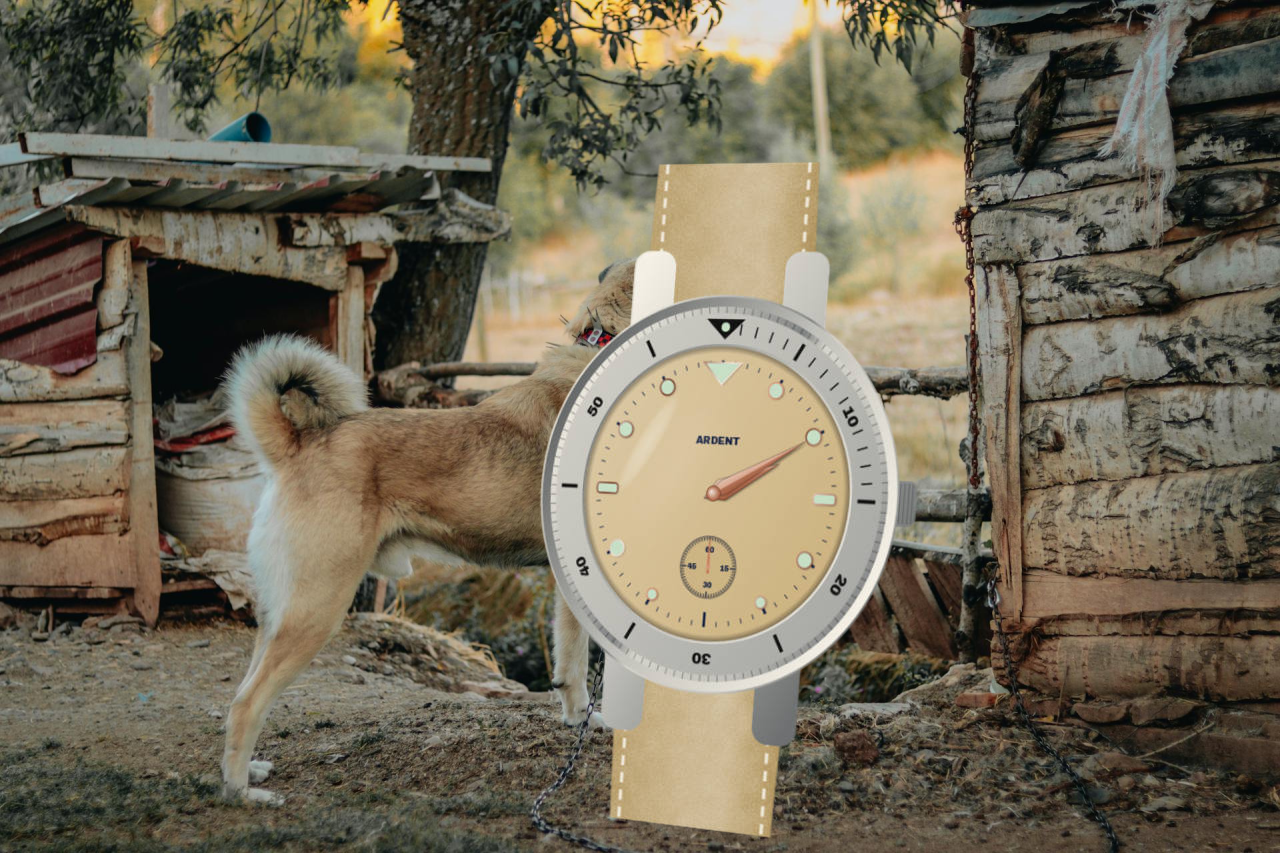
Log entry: 2,10
